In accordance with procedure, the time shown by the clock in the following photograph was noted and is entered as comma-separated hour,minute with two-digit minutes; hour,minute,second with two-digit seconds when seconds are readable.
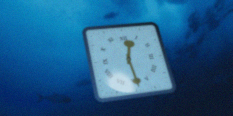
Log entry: 12,29
